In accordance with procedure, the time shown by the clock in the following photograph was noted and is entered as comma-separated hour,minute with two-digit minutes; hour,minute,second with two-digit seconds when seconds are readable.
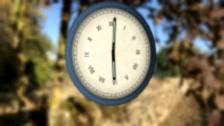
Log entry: 6,01
